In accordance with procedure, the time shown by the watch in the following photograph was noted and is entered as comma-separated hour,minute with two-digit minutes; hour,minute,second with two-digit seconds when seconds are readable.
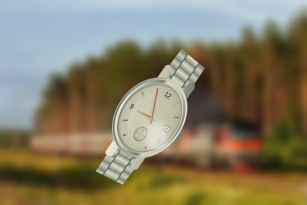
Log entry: 8,55
